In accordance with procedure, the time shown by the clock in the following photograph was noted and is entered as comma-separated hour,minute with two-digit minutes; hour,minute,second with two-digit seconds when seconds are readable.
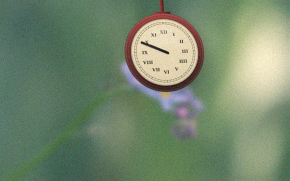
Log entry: 9,49
